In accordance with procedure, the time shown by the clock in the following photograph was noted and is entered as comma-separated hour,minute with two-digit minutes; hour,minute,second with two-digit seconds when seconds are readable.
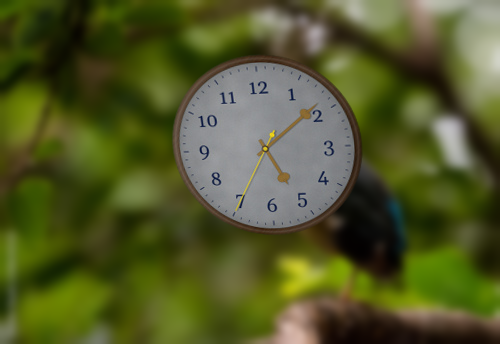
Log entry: 5,08,35
